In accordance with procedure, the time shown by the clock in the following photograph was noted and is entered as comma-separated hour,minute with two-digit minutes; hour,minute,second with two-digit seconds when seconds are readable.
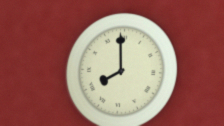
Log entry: 7,59
